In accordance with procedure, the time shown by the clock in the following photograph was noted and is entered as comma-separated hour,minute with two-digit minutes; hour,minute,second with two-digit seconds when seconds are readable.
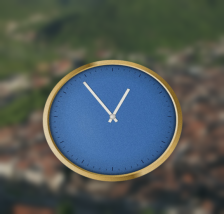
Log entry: 12,54
